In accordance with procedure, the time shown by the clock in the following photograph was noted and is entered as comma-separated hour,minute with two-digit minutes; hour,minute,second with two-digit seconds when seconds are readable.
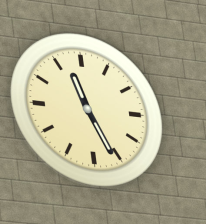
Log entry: 11,26
